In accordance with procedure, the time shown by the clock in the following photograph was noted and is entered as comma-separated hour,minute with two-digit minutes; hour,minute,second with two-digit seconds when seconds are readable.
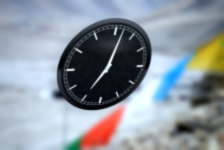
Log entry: 7,02
